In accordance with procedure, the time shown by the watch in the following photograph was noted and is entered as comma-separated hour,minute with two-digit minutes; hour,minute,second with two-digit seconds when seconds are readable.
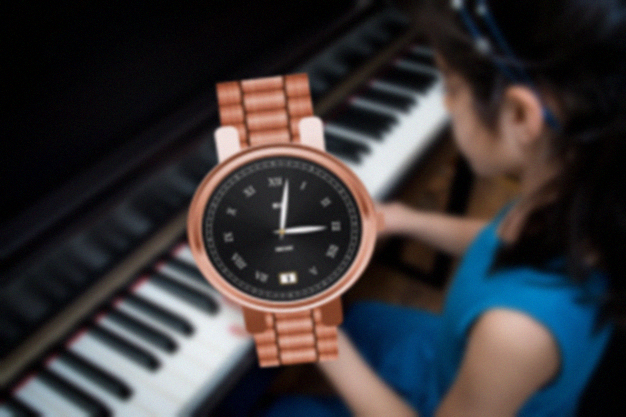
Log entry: 3,02
